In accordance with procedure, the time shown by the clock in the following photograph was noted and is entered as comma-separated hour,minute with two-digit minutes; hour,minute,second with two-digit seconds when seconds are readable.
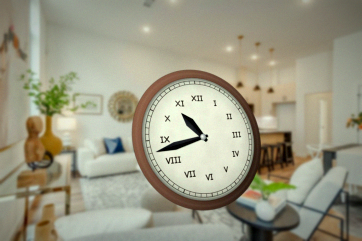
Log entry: 10,43
